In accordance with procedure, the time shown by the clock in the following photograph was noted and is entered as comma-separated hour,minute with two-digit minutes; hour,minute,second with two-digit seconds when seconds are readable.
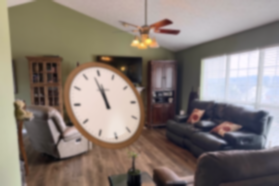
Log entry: 11,58
